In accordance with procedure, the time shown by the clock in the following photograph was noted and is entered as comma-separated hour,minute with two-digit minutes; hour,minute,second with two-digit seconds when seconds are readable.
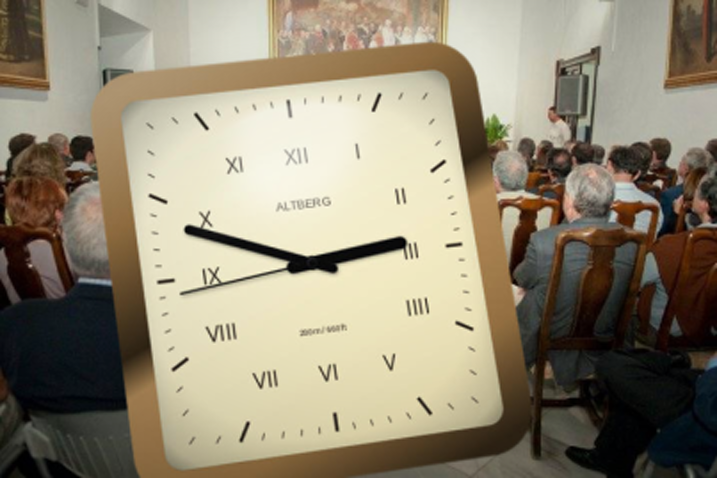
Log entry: 2,48,44
